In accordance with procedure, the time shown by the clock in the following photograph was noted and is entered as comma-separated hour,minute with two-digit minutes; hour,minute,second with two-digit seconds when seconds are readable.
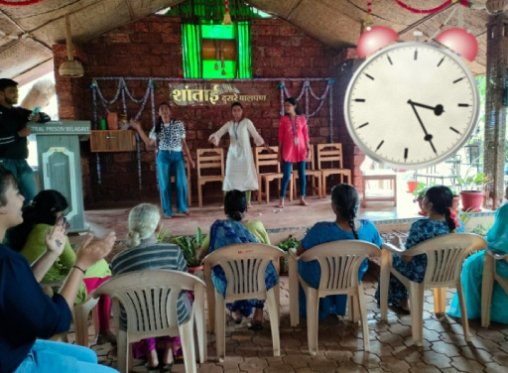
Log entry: 3,25
